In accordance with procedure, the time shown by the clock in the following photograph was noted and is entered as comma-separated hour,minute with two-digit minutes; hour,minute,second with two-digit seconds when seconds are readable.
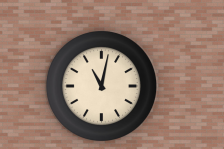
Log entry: 11,02
